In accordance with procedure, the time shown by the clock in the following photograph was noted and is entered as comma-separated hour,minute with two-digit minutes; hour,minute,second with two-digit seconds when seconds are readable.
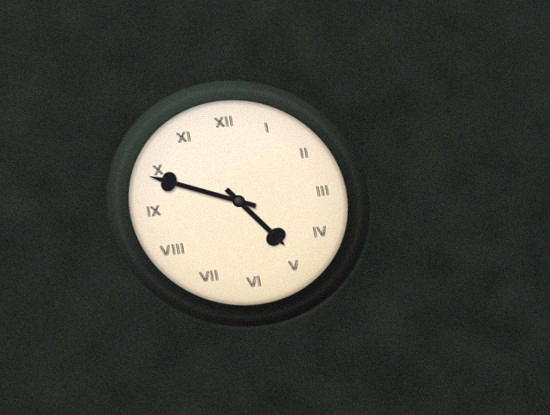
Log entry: 4,49
